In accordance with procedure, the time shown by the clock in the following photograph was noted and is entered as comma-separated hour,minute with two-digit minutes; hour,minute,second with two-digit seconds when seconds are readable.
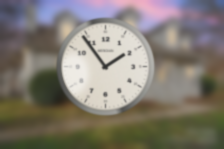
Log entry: 1,54
